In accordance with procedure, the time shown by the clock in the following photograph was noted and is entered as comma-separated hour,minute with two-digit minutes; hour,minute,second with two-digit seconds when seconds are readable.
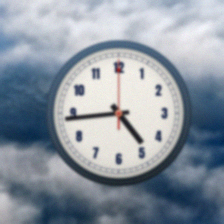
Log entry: 4,44,00
